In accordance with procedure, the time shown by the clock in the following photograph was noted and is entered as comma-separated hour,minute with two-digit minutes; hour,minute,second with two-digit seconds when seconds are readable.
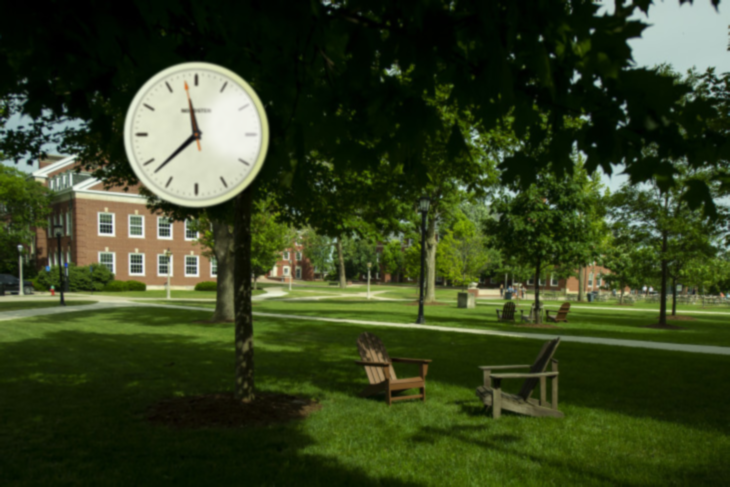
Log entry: 11,37,58
